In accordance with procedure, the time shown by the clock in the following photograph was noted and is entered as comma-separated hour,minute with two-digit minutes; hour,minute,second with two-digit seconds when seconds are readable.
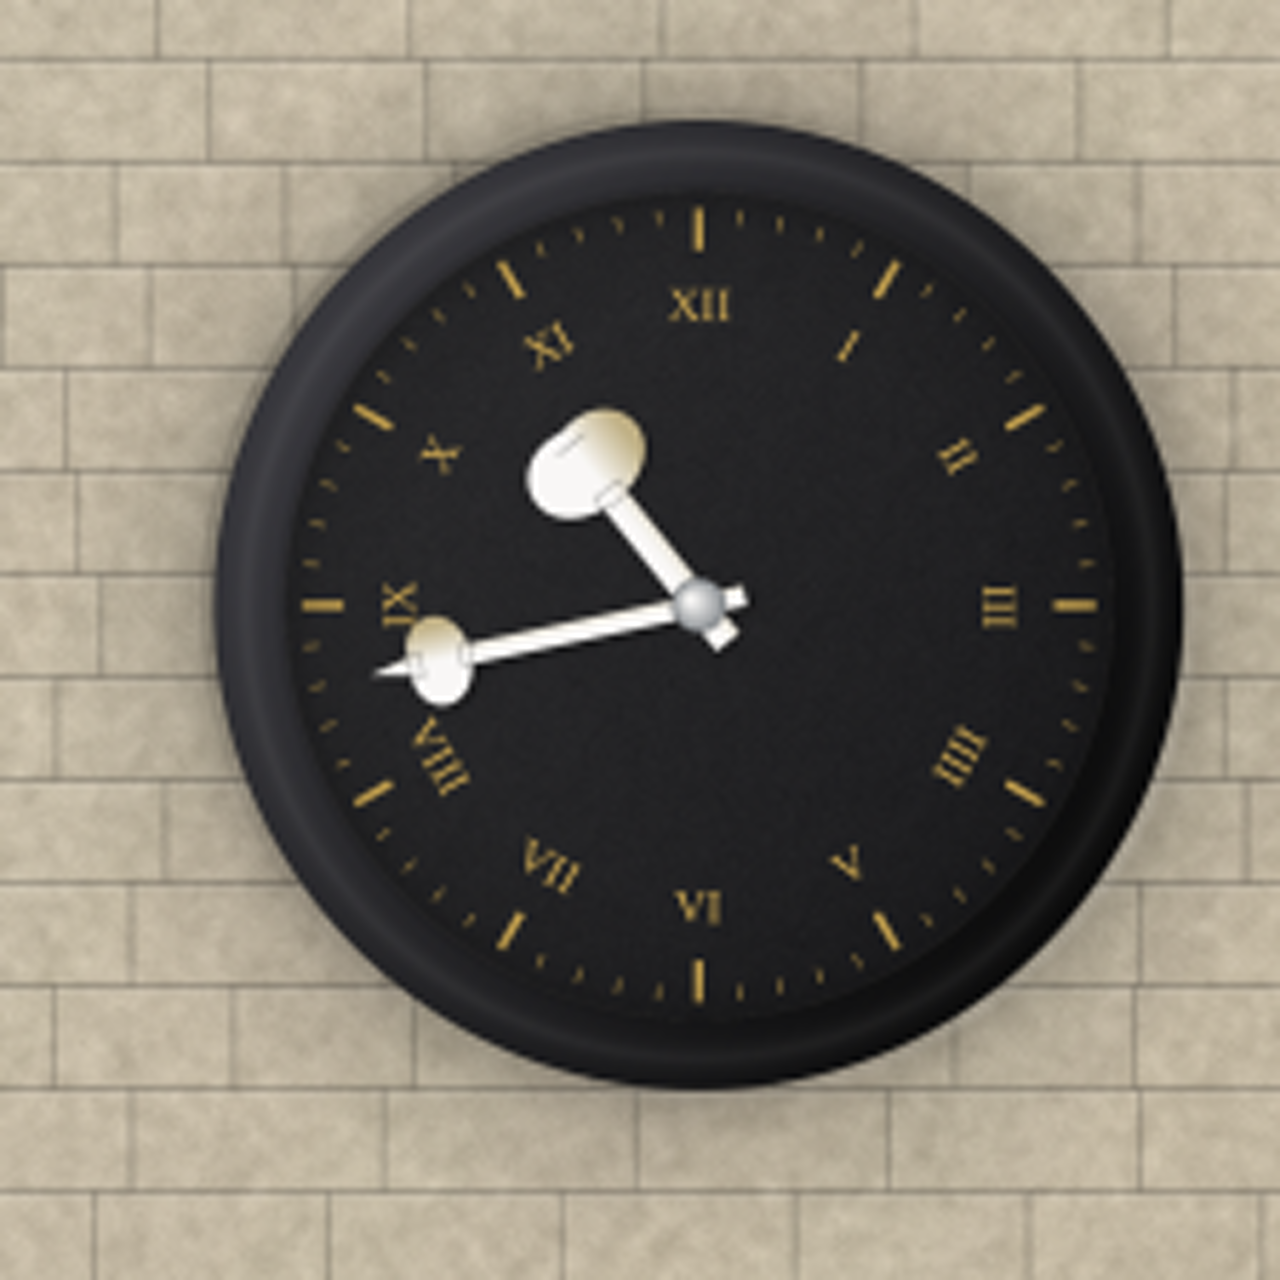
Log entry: 10,43
